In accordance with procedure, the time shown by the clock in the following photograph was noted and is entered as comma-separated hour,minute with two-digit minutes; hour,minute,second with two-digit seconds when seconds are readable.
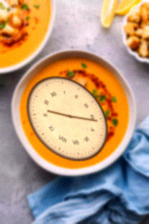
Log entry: 10,21
